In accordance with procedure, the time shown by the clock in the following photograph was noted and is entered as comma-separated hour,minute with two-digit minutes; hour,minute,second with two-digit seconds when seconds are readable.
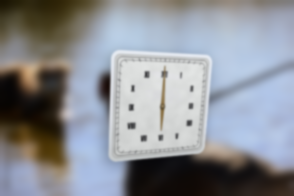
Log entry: 6,00
